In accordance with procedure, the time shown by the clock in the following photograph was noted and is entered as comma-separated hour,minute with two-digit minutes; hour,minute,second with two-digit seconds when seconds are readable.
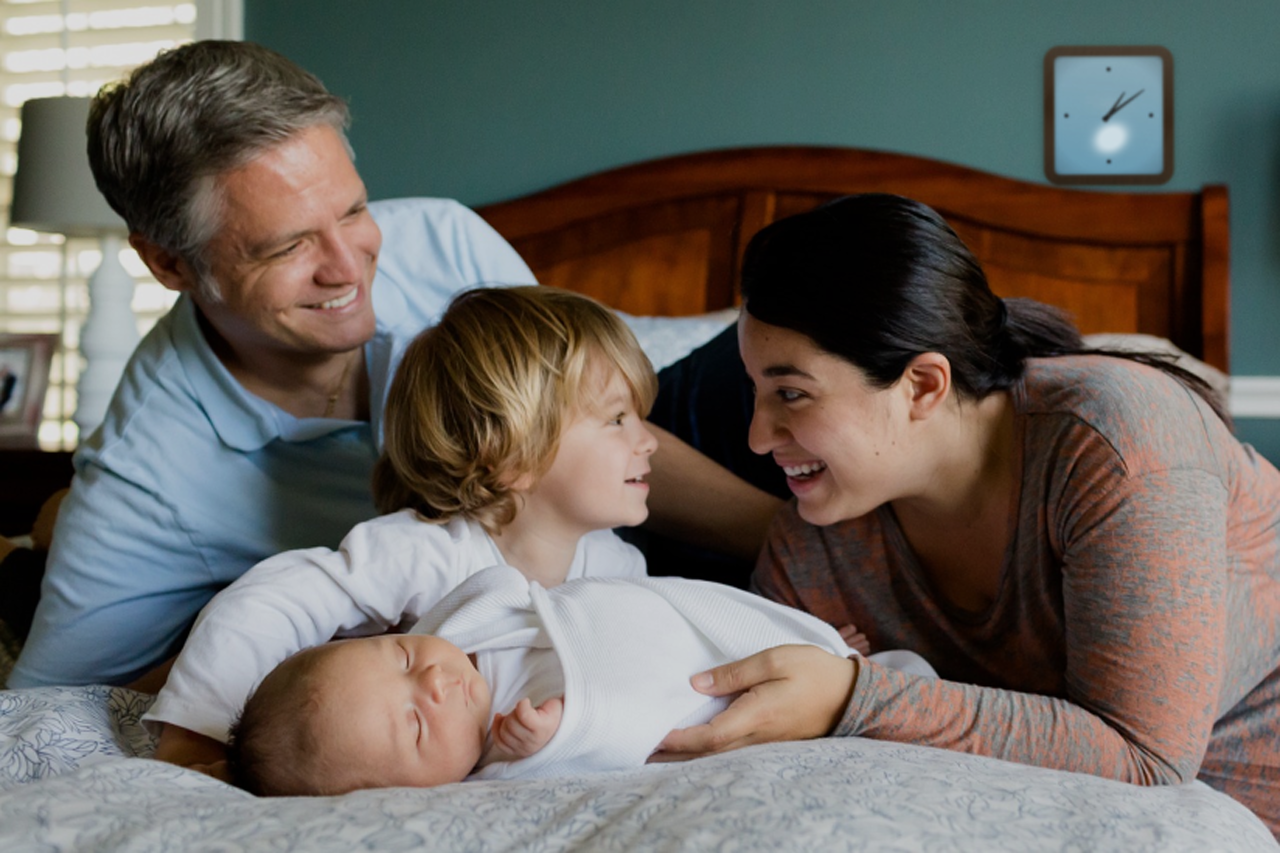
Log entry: 1,09
